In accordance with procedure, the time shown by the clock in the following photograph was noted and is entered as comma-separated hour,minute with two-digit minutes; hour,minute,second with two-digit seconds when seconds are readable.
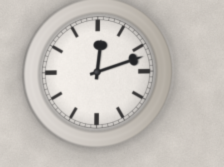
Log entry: 12,12
